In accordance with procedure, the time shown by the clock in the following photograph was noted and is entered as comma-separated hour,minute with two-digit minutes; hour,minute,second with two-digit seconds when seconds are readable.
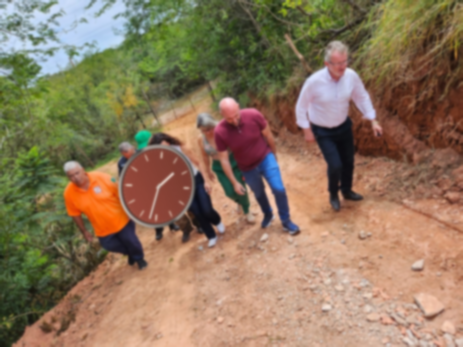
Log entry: 1,32
